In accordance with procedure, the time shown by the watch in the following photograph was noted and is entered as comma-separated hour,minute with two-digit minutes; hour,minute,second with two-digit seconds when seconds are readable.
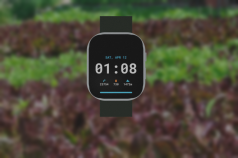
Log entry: 1,08
